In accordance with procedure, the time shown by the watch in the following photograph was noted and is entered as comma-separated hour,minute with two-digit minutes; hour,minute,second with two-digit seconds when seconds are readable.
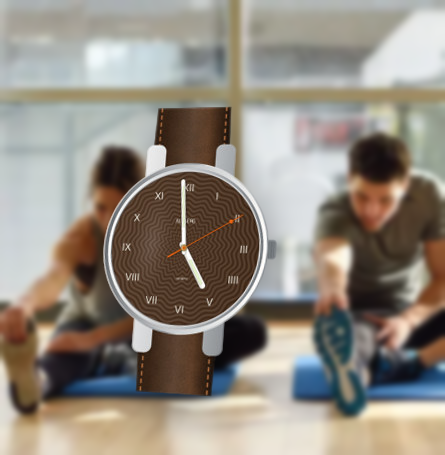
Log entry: 4,59,10
